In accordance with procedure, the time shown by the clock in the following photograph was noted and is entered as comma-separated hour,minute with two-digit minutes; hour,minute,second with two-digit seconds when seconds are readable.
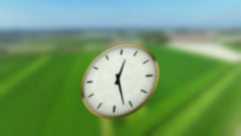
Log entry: 12,27
